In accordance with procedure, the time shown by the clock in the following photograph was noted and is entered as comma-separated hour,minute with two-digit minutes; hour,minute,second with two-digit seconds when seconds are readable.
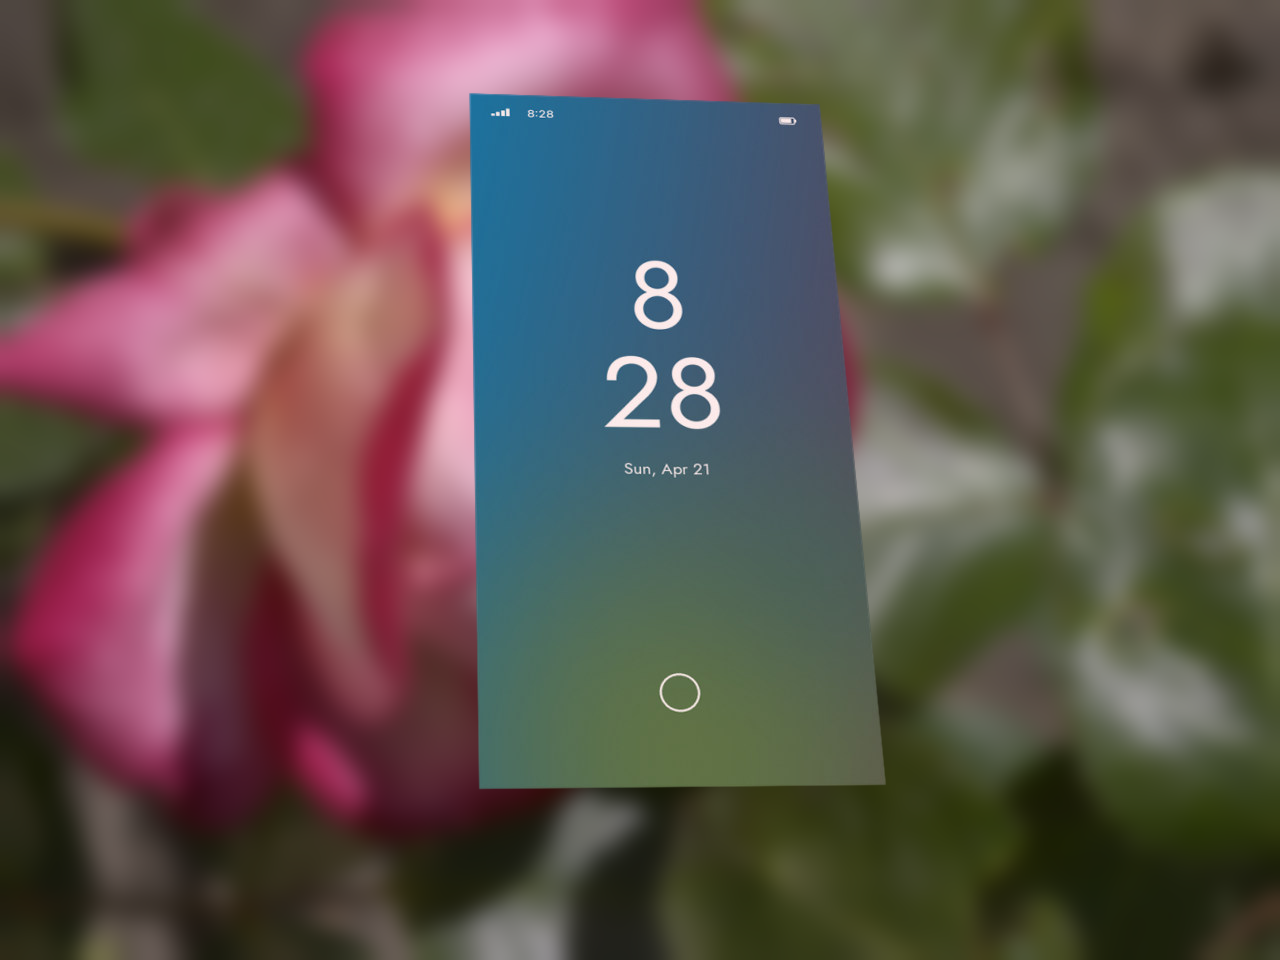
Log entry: 8,28
